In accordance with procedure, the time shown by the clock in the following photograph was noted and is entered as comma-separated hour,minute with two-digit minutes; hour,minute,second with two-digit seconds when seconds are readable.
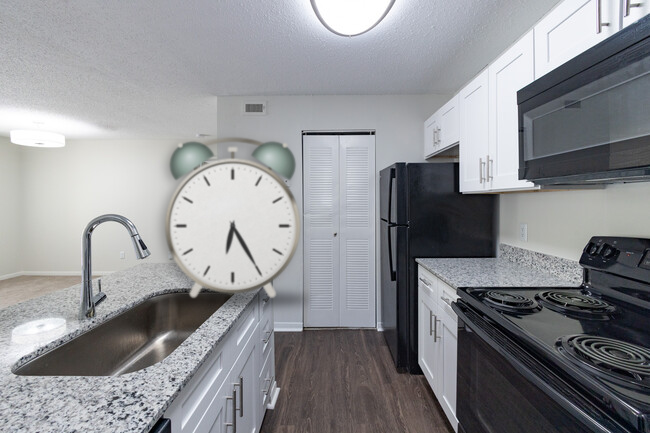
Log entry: 6,25
